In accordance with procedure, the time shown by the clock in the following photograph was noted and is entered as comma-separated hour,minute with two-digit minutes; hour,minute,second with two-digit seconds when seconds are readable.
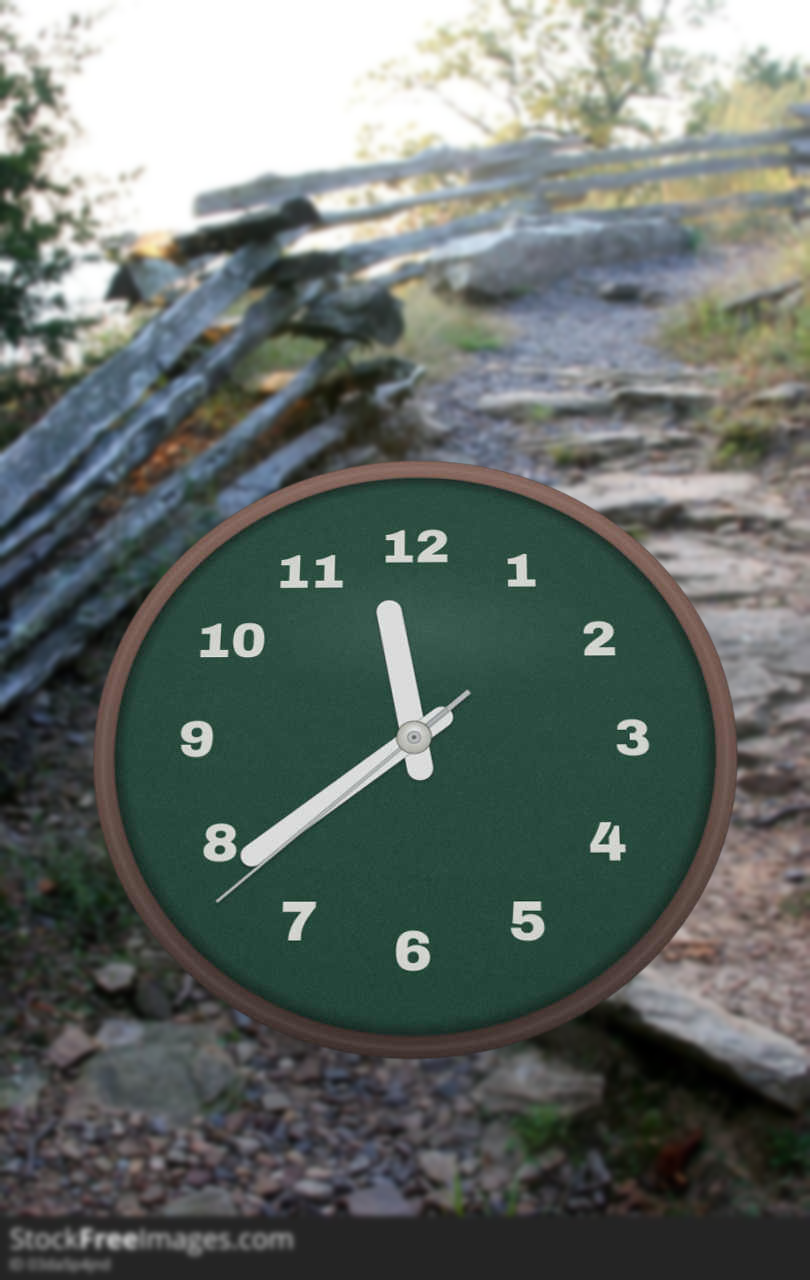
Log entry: 11,38,38
